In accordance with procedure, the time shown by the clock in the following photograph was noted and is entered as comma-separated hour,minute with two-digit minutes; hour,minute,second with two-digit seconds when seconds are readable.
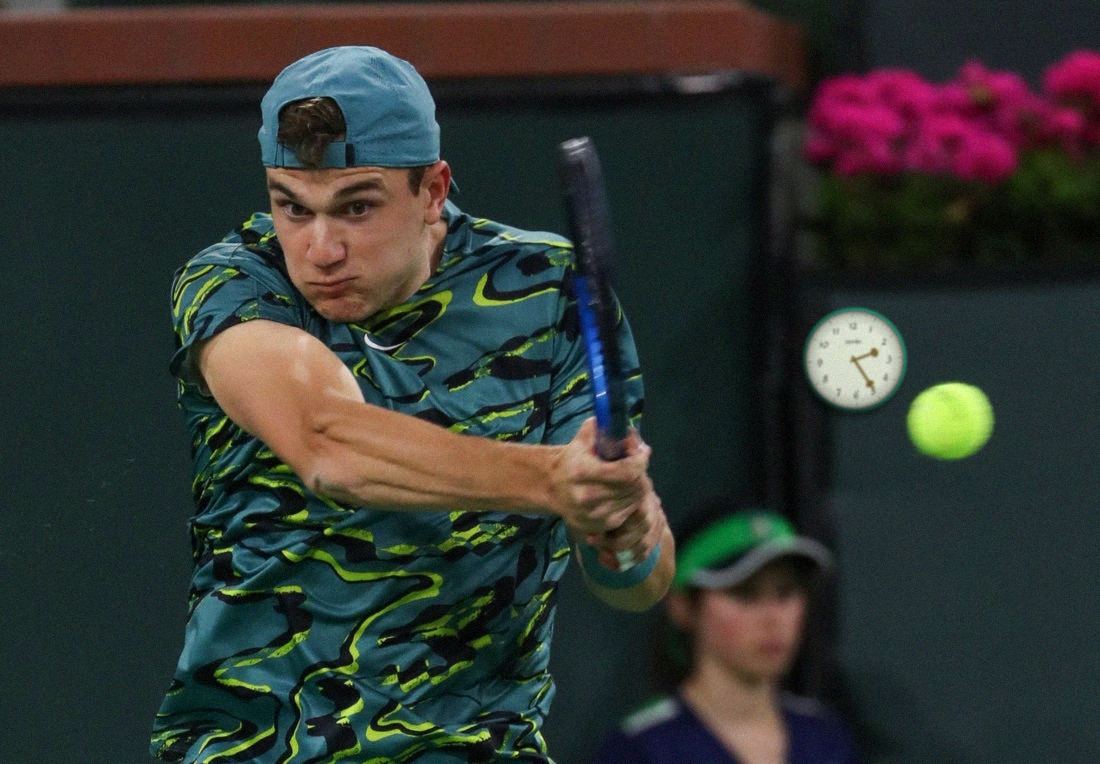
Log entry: 2,25
